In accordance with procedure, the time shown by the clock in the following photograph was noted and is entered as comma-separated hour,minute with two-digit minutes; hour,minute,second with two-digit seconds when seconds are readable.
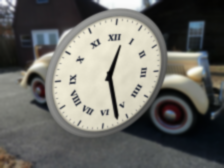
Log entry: 12,27
